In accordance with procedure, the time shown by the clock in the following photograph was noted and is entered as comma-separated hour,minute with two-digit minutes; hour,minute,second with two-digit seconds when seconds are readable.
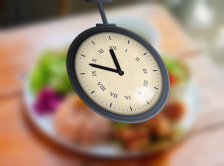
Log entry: 11,48
